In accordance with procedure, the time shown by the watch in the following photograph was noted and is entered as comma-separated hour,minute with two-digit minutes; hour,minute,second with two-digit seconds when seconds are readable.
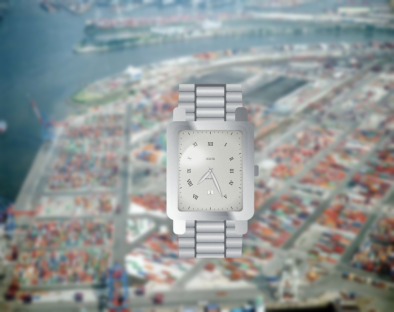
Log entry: 7,26
